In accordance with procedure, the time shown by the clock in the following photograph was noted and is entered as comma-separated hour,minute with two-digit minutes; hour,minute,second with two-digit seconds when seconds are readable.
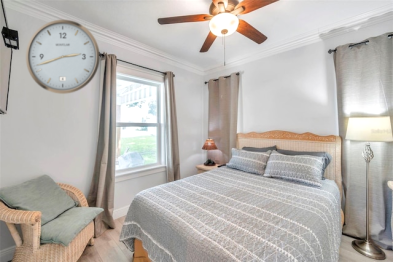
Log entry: 2,42
